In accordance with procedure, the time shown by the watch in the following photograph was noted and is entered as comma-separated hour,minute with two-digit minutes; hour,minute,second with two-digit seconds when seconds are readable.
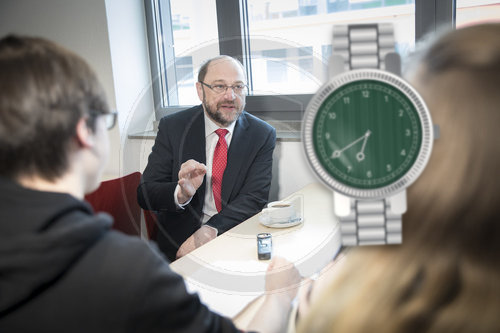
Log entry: 6,40
